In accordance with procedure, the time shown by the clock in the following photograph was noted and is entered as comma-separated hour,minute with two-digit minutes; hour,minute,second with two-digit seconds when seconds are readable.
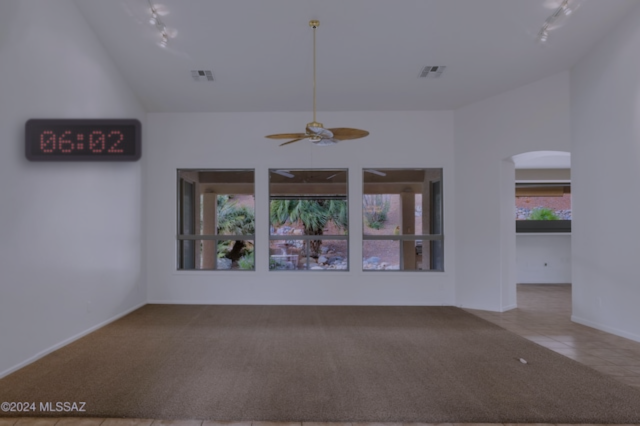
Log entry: 6,02
